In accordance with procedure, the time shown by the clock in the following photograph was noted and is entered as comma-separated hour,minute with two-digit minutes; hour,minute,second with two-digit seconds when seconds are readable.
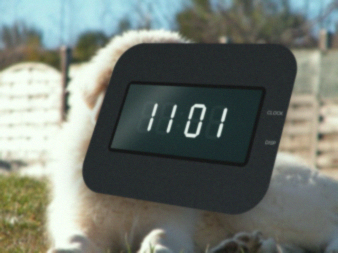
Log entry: 11,01
